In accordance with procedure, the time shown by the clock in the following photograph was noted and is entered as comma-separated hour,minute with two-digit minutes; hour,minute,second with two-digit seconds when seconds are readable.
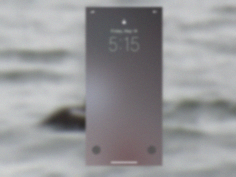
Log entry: 5,15
